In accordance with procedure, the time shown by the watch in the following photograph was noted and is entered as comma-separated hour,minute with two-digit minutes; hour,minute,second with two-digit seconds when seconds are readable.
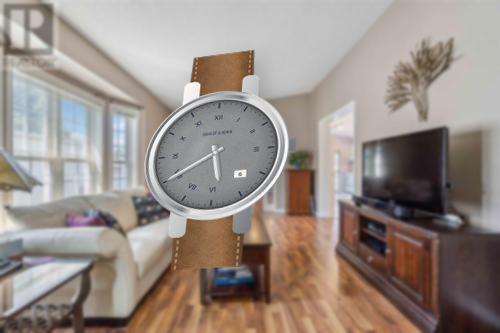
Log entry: 5,40
